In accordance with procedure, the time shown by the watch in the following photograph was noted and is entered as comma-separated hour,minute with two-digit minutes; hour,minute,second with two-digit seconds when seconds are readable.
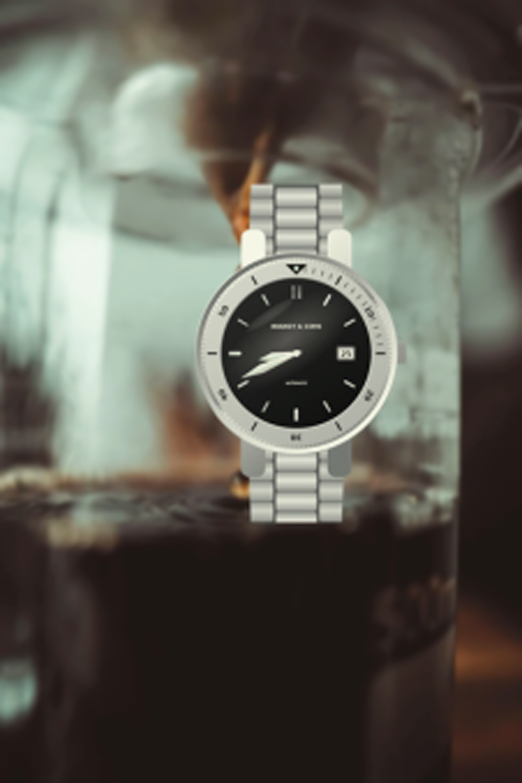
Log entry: 8,41
